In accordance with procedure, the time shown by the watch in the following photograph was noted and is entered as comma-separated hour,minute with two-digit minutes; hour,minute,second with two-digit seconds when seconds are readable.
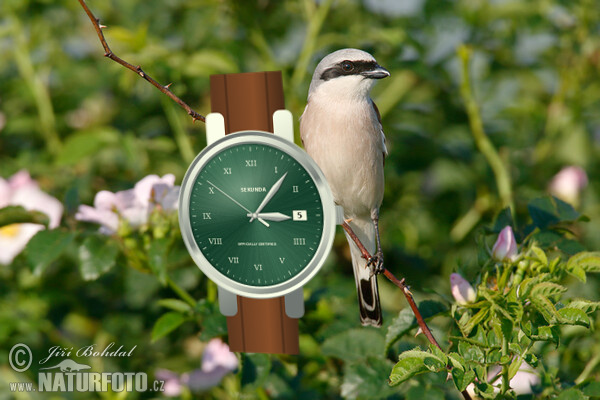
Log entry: 3,06,51
